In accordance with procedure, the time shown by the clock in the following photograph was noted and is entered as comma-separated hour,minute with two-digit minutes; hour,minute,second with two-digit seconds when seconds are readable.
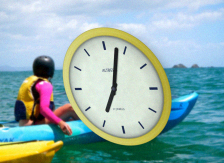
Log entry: 7,03
